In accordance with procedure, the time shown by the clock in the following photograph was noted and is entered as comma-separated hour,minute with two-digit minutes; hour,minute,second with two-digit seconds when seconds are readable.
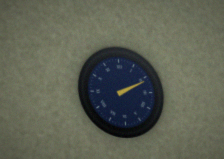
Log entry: 2,11
